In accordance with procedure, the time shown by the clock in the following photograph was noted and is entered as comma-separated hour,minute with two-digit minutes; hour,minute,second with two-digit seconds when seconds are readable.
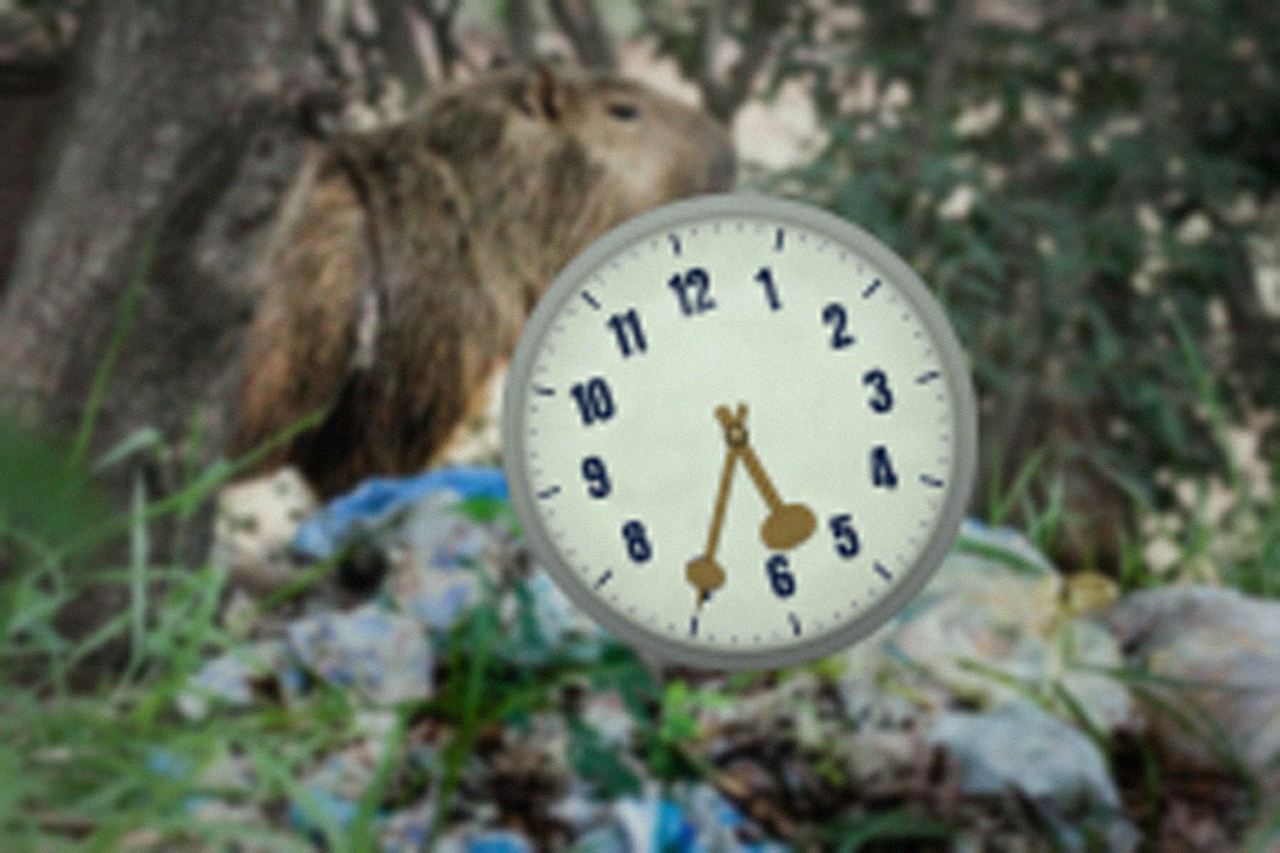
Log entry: 5,35
